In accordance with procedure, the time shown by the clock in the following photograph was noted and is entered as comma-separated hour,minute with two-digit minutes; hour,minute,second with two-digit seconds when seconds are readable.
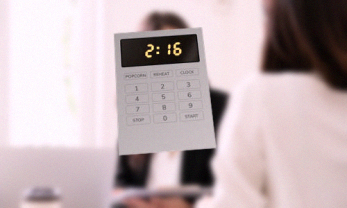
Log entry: 2,16
